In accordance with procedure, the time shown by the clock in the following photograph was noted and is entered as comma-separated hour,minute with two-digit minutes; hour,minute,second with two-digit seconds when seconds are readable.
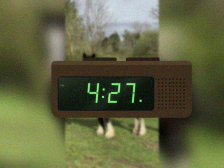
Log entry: 4,27
